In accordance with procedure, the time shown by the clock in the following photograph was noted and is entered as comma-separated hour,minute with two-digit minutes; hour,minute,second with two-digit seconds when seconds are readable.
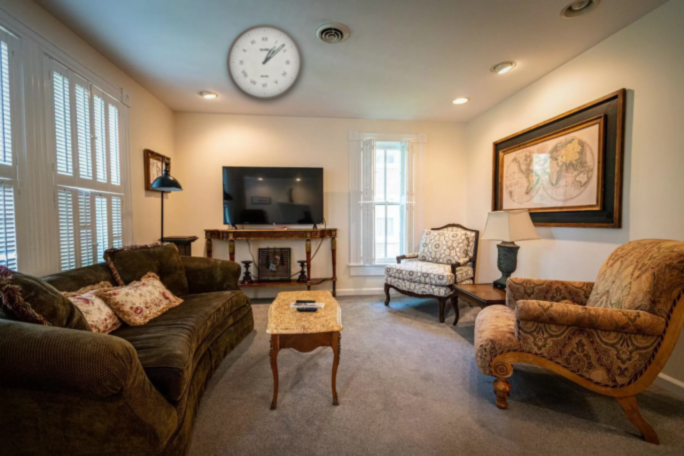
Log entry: 1,08
